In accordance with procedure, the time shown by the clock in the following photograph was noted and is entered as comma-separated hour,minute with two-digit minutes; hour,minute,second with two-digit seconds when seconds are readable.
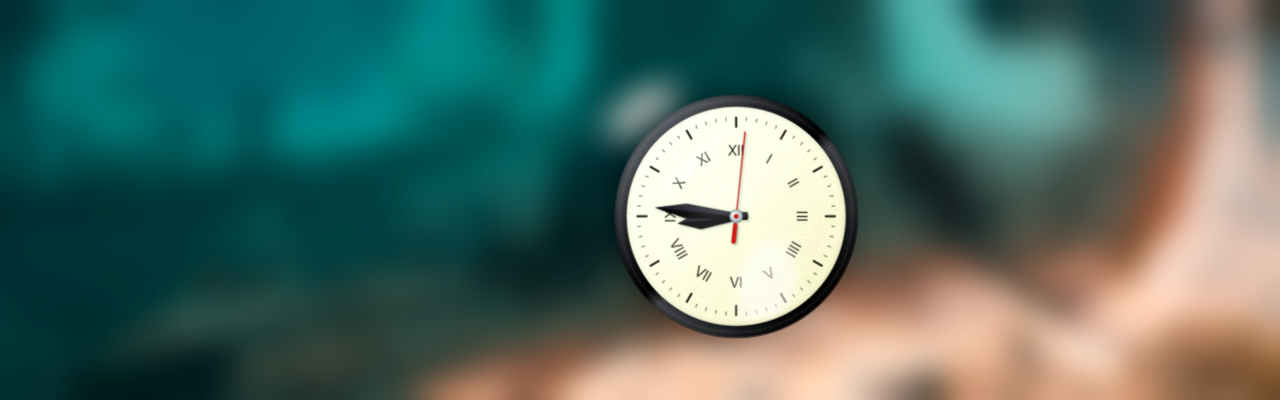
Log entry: 8,46,01
